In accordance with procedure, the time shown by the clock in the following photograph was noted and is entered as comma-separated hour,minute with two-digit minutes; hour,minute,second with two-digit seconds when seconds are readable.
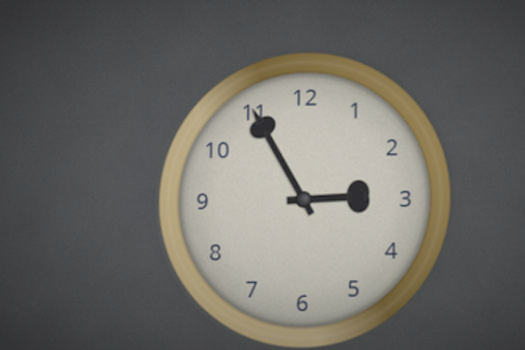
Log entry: 2,55
